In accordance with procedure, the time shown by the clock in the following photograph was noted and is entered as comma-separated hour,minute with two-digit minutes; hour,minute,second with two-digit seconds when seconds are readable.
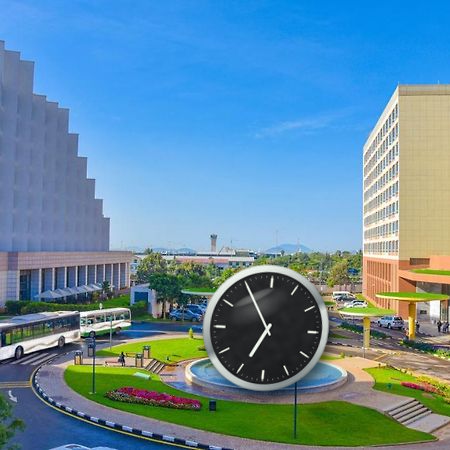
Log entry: 6,55
